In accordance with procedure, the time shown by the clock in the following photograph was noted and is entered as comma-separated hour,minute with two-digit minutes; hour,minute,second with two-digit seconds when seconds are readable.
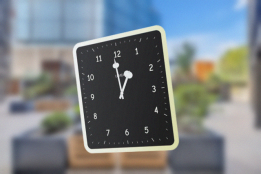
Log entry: 12,59
